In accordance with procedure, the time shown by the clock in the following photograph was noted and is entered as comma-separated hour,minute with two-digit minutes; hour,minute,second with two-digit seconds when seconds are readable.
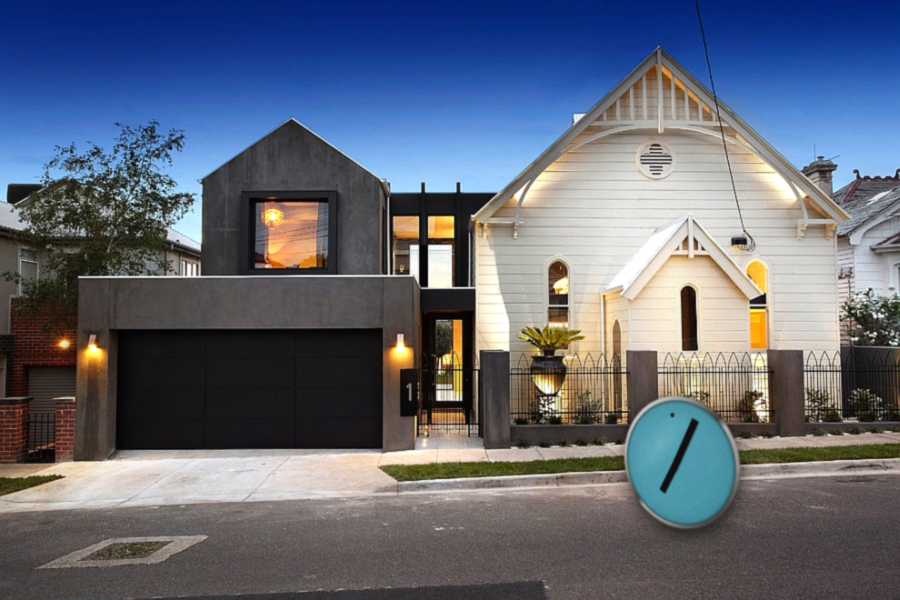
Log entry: 7,05
